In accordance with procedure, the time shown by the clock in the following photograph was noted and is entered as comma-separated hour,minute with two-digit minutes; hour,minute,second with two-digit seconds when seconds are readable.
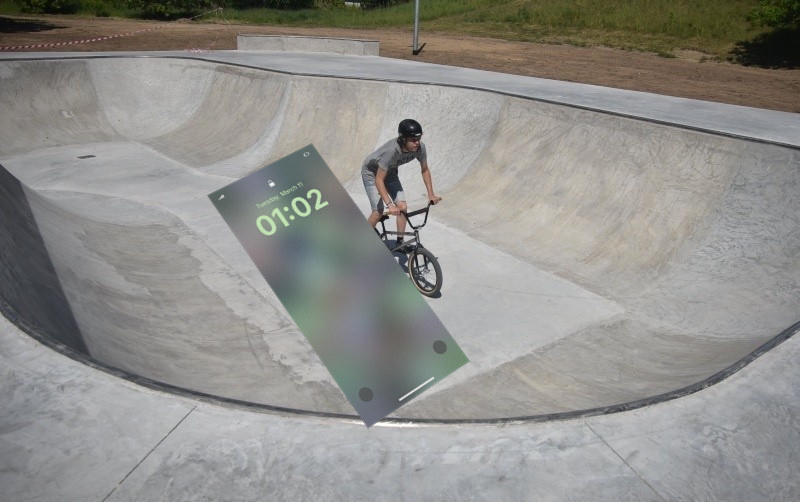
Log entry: 1,02
